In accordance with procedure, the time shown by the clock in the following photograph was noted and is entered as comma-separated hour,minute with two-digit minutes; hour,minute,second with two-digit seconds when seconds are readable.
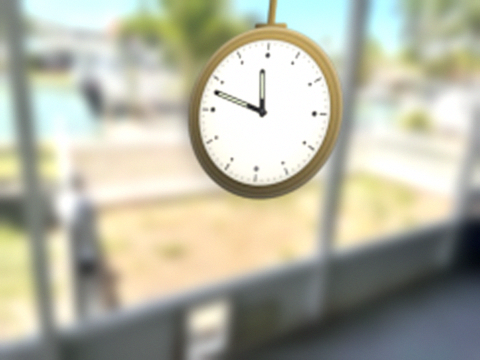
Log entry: 11,48
